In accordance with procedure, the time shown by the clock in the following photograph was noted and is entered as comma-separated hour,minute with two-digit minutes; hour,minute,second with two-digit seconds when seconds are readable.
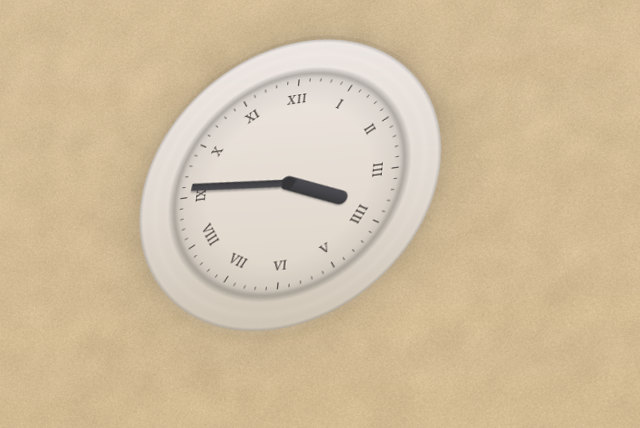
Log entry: 3,46
